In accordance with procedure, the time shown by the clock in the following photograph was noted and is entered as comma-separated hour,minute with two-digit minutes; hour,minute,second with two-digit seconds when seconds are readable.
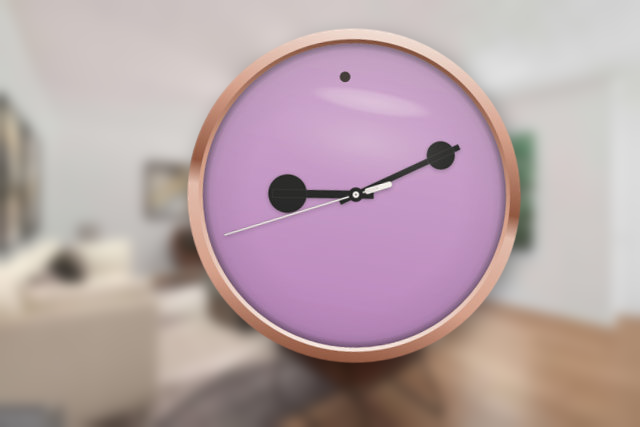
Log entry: 9,11,43
